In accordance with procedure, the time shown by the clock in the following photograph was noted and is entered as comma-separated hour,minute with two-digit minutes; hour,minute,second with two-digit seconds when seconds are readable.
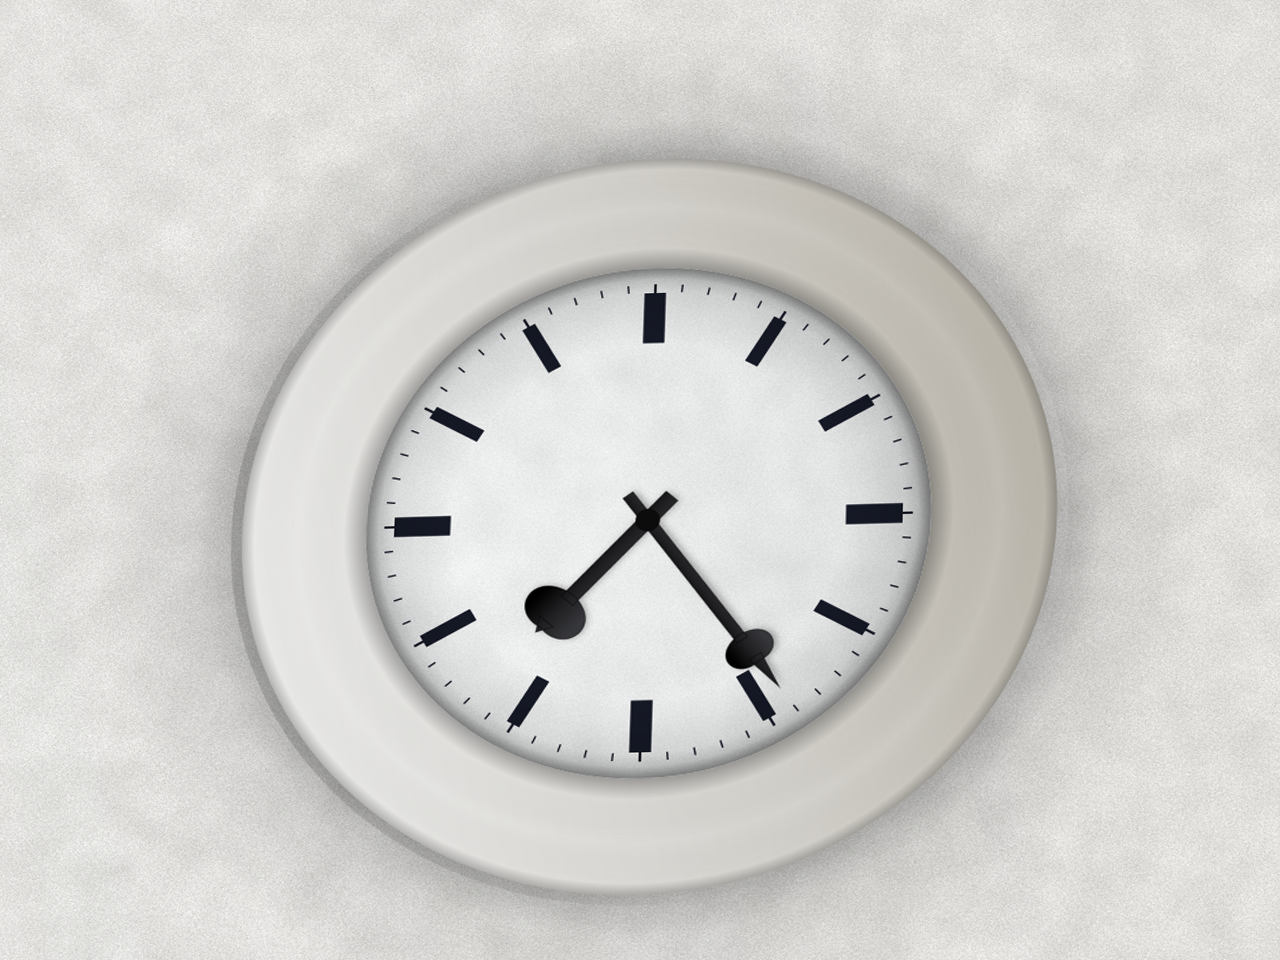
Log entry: 7,24
